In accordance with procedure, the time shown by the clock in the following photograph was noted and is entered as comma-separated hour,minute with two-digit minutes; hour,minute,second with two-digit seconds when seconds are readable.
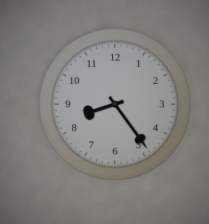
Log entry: 8,24
